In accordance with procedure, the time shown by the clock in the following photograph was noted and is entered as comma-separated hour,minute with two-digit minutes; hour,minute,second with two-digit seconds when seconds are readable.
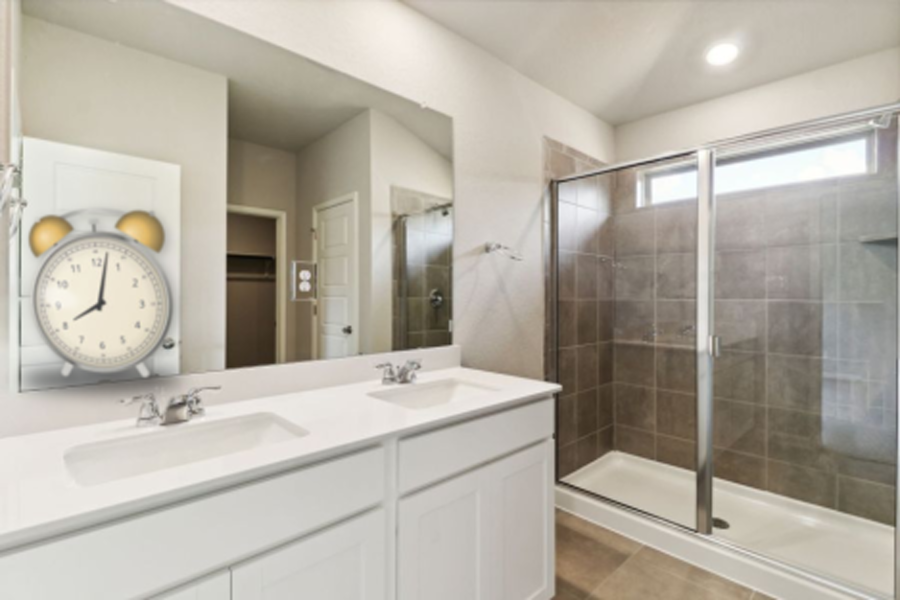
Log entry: 8,02
